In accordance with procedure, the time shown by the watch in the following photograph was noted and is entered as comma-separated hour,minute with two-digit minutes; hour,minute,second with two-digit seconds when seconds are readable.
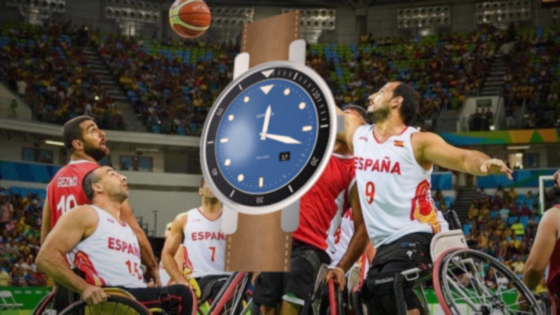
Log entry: 12,18
